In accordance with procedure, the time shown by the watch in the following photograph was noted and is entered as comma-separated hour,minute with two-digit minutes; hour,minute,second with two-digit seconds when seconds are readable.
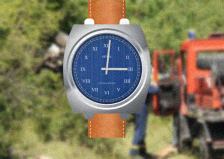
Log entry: 3,01
